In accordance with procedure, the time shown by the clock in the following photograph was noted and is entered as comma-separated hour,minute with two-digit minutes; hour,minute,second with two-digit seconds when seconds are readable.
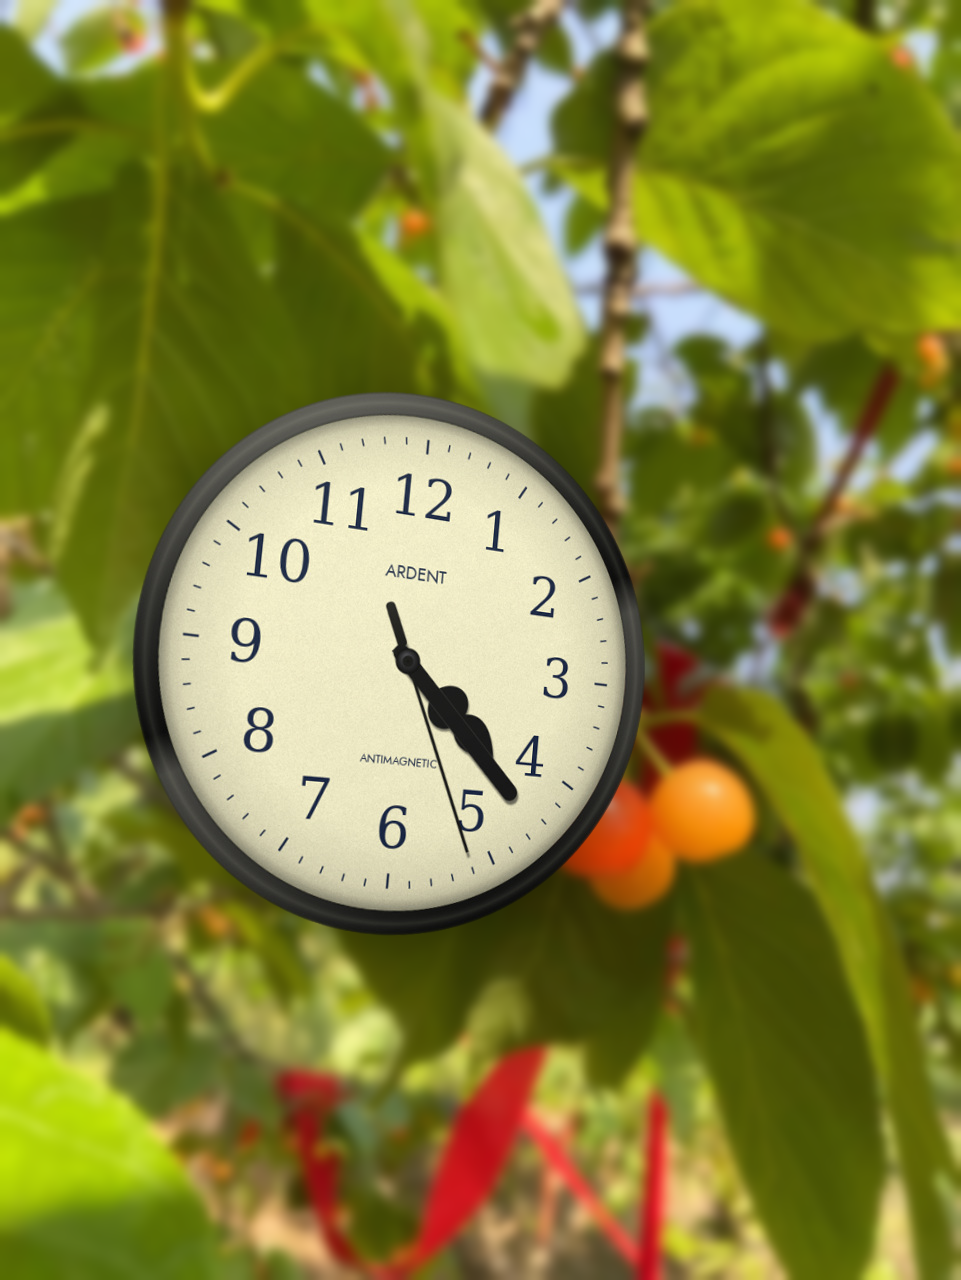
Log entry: 4,22,26
